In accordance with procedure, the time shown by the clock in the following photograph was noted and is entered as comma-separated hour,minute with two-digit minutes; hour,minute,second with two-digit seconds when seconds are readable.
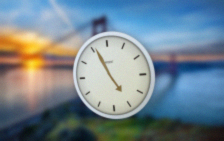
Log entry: 4,56
